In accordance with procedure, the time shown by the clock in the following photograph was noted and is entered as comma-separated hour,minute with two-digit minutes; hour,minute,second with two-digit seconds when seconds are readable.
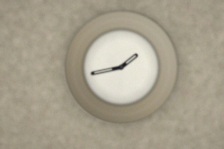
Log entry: 1,43
